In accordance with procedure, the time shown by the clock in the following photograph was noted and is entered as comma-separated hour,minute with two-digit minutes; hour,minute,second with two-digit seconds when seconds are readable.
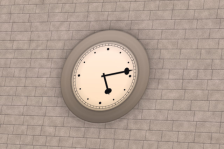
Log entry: 5,13
